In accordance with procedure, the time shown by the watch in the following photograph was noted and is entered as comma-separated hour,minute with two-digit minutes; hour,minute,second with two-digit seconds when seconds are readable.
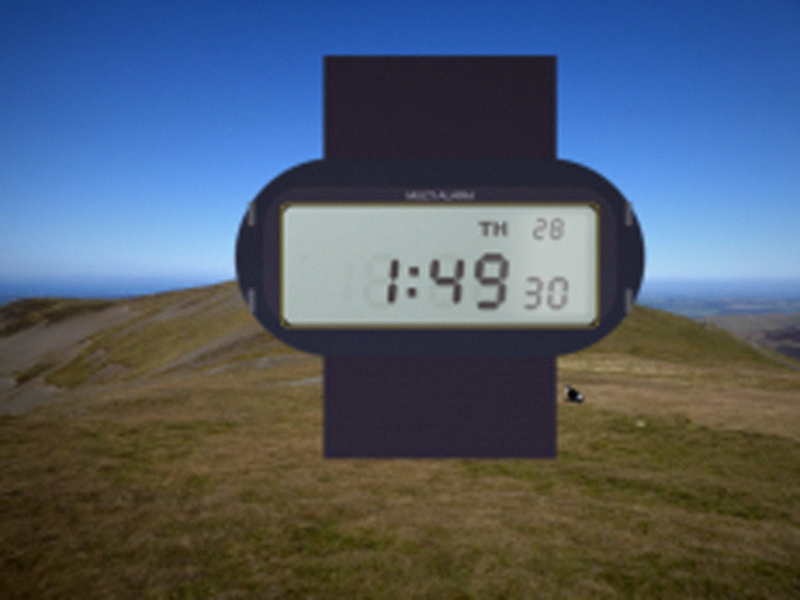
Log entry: 1,49,30
